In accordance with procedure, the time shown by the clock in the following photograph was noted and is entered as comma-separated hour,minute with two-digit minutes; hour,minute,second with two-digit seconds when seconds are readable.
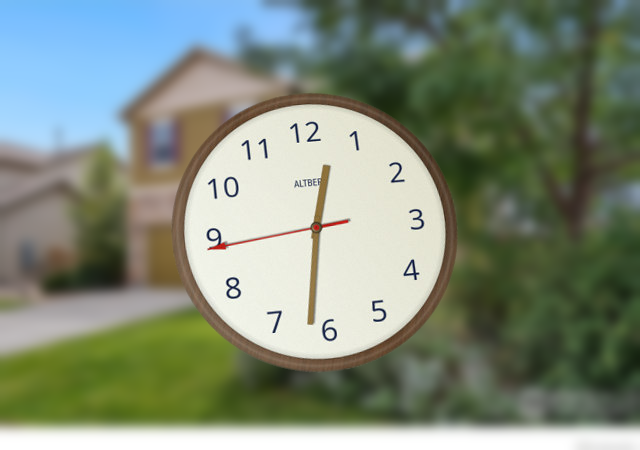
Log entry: 12,31,44
